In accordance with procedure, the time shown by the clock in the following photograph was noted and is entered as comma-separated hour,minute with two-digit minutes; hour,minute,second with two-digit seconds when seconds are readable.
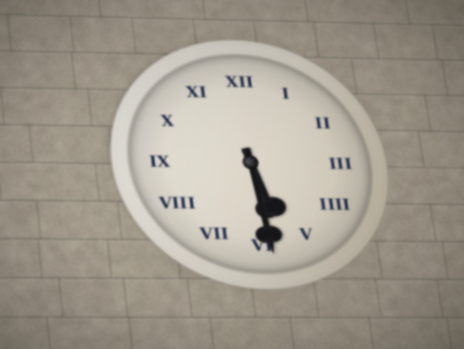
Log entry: 5,29
